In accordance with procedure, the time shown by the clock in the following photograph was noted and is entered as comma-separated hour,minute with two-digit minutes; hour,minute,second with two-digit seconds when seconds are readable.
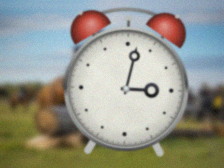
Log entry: 3,02
